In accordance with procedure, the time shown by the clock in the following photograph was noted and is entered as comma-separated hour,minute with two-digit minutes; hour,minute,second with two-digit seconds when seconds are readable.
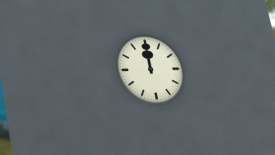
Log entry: 12,00
